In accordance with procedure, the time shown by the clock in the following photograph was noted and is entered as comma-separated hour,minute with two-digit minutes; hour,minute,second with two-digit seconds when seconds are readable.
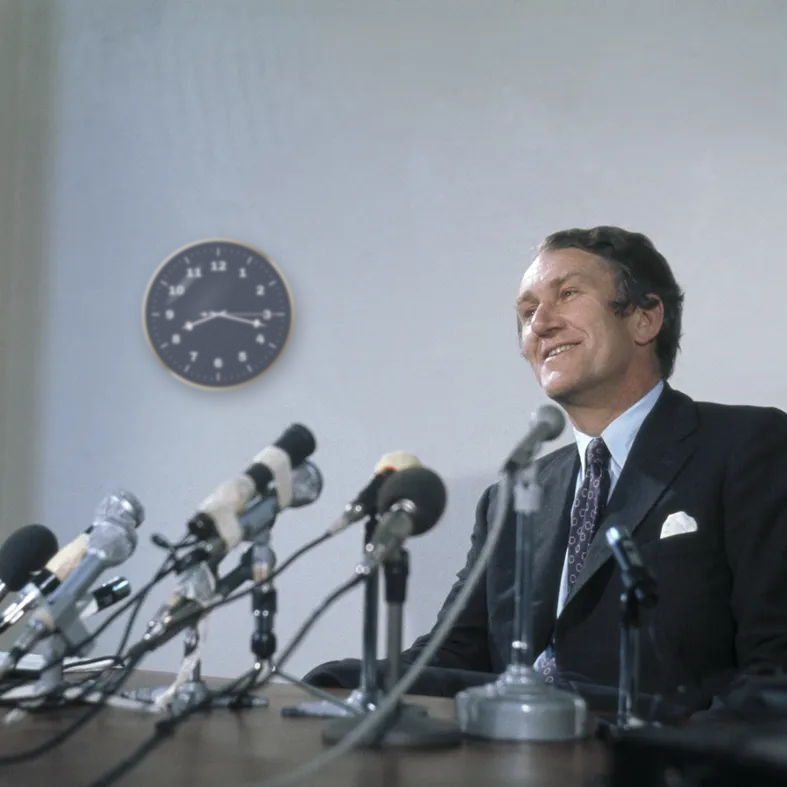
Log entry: 8,17,15
